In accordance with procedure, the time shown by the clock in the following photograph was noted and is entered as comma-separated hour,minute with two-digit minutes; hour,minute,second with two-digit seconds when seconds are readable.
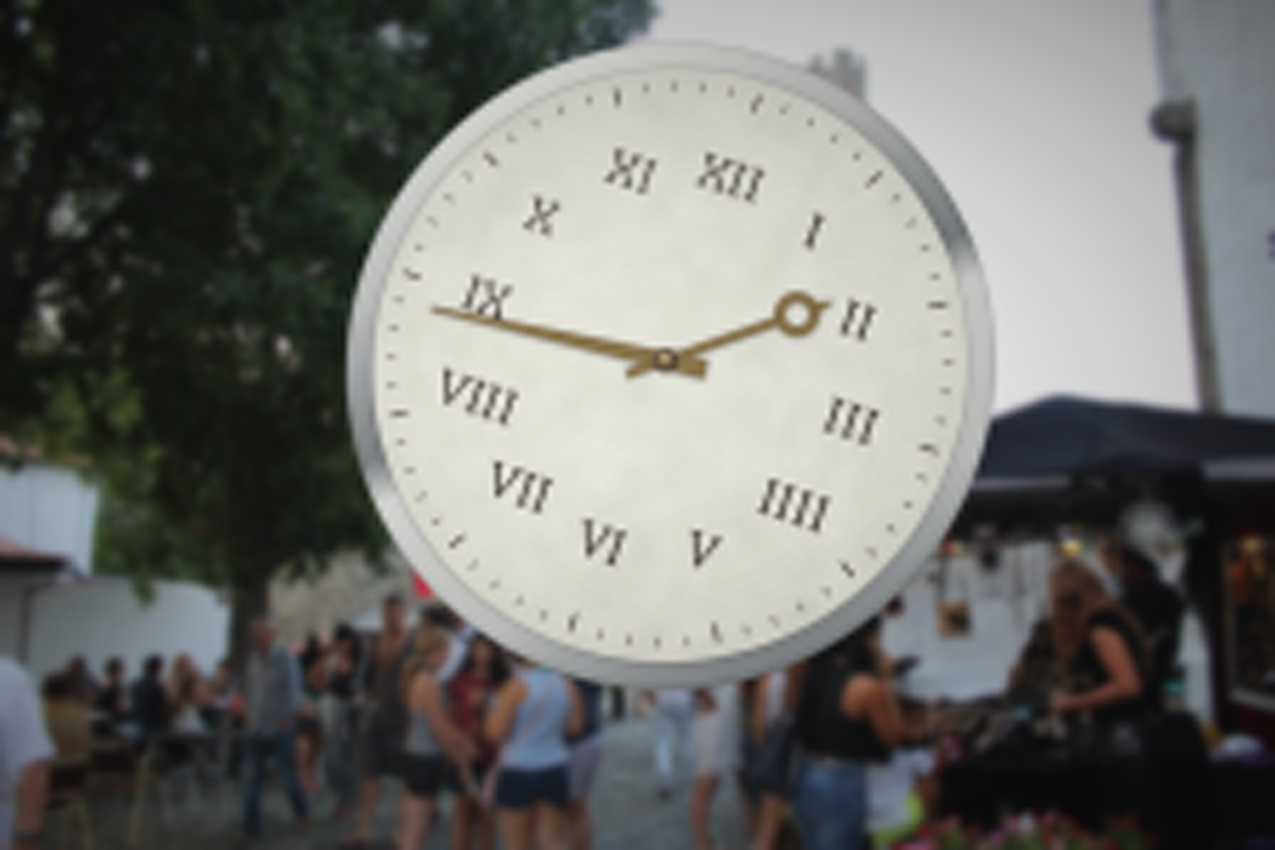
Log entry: 1,44
